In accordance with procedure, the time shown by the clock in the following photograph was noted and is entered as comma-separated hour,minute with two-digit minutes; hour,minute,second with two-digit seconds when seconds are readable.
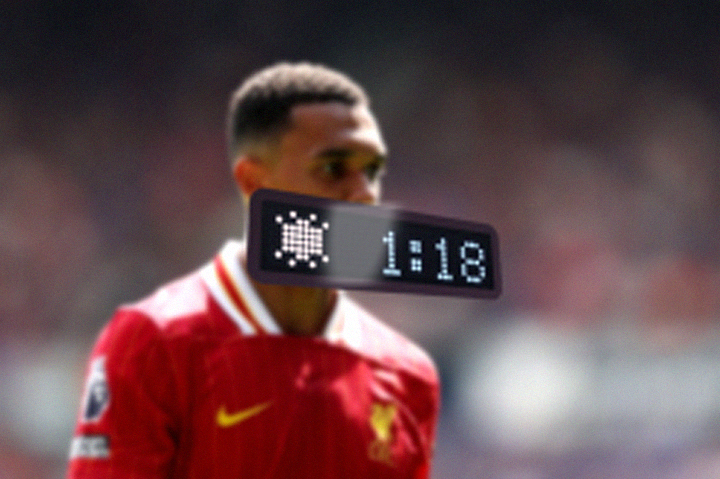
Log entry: 1,18
